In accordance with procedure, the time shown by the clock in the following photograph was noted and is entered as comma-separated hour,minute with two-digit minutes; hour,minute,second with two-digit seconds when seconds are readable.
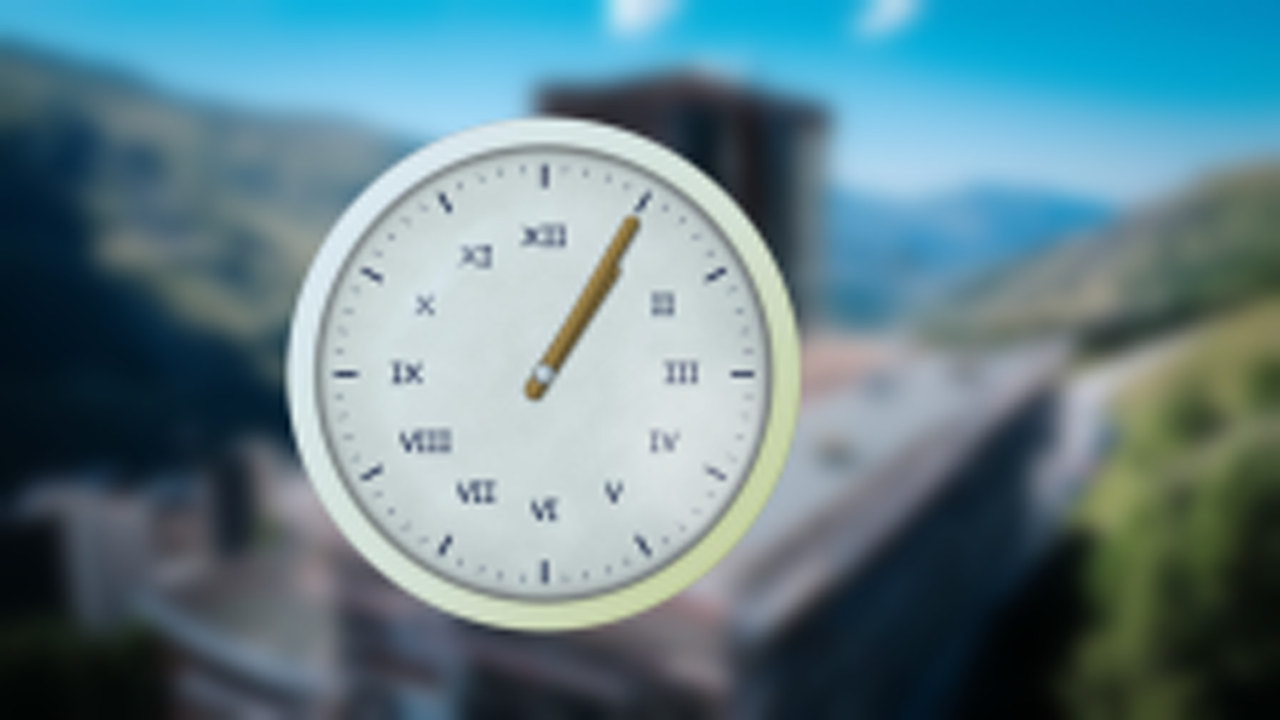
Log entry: 1,05
